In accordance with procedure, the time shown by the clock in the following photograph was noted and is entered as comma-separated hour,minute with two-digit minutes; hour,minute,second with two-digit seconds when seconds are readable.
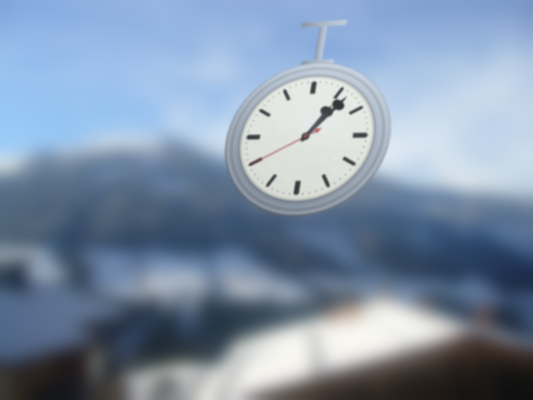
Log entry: 1,06,40
